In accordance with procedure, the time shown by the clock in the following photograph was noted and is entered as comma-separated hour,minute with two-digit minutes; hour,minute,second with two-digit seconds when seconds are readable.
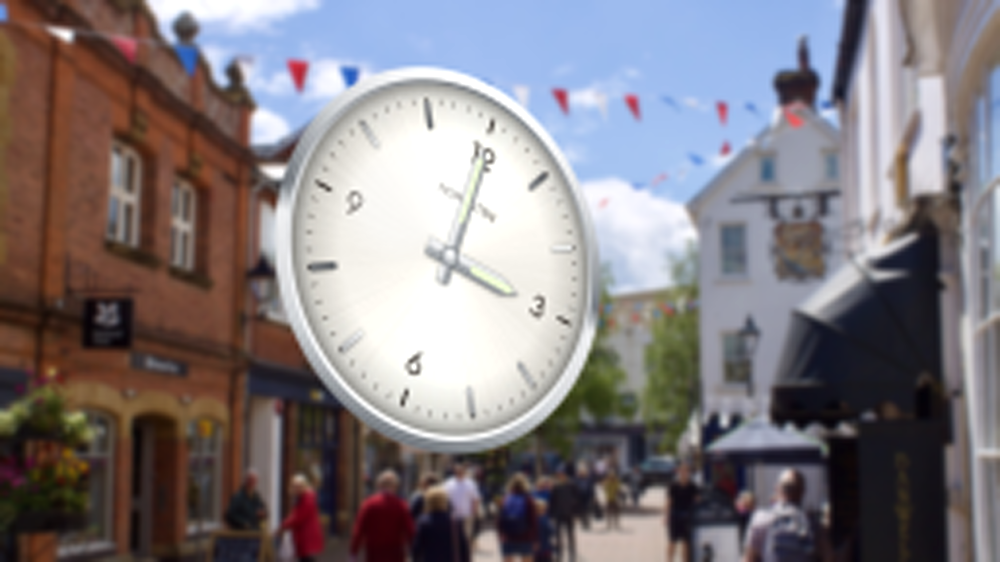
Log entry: 3,00
